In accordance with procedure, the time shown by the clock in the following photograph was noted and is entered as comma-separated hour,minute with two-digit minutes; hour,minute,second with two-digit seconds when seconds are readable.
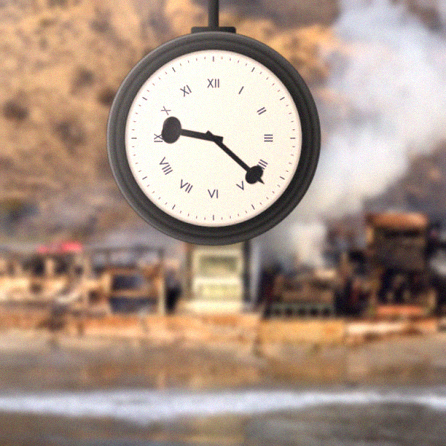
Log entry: 9,22
